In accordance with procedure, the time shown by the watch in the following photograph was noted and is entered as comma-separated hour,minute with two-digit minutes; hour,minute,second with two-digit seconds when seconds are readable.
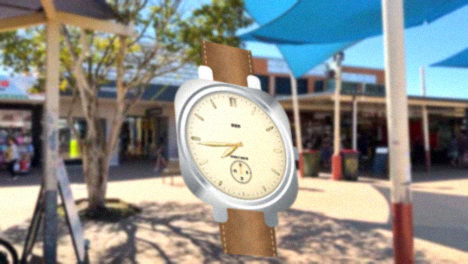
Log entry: 7,44
